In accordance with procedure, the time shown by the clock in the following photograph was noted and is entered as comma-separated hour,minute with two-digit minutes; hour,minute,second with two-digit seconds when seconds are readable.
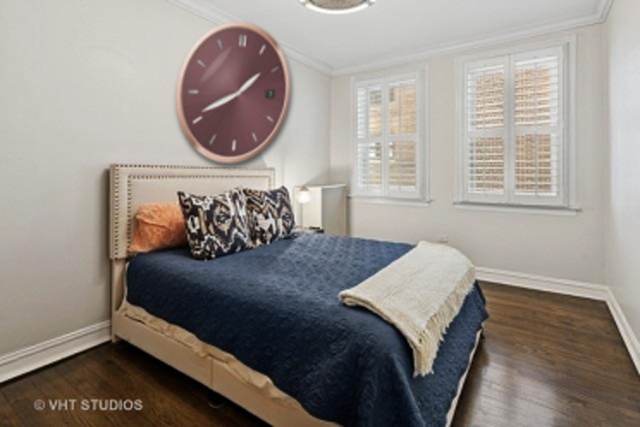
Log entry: 1,41
